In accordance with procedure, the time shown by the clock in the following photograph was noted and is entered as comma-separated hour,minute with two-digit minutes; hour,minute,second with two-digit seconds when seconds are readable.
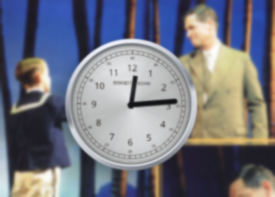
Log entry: 12,14
